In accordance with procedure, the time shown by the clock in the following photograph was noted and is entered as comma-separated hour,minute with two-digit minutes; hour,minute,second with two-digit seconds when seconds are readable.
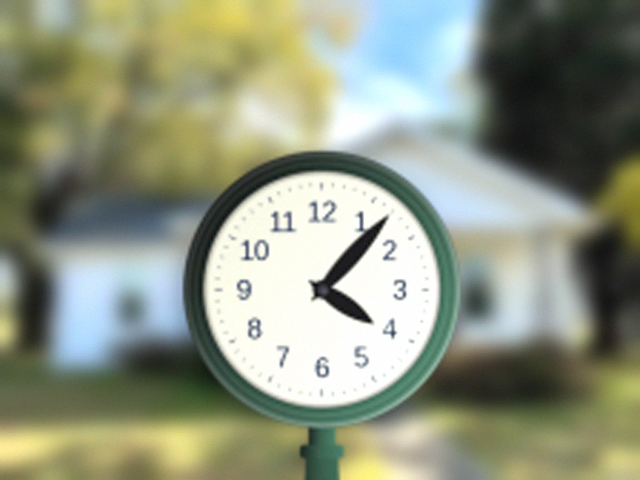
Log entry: 4,07
